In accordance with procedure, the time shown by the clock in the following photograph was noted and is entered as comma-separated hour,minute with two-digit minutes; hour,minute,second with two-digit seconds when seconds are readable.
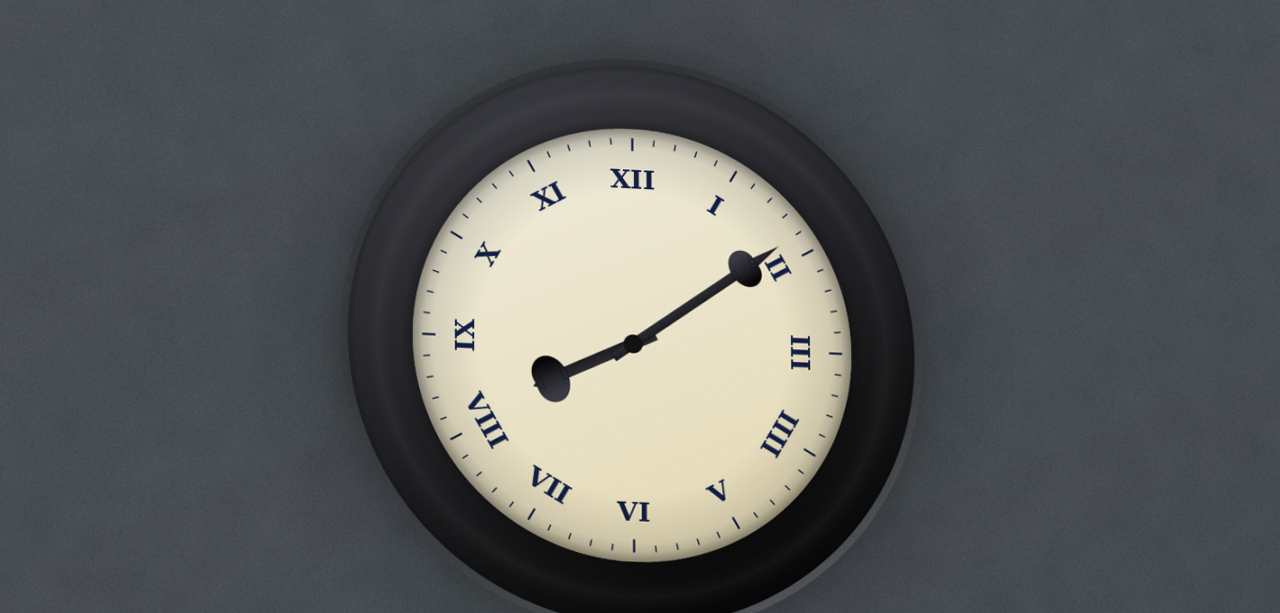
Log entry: 8,09
